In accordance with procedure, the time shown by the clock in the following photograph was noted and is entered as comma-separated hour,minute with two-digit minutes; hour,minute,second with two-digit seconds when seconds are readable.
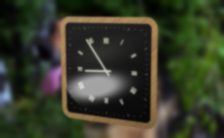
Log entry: 8,54
